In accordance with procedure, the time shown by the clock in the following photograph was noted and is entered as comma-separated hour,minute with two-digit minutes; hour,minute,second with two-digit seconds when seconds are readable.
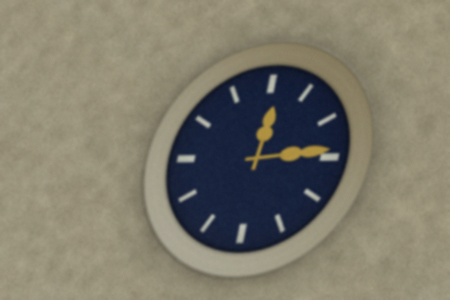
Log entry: 12,14
